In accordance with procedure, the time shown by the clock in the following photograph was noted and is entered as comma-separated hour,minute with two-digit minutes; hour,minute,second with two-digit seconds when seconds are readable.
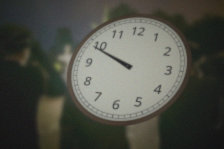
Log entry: 9,49
